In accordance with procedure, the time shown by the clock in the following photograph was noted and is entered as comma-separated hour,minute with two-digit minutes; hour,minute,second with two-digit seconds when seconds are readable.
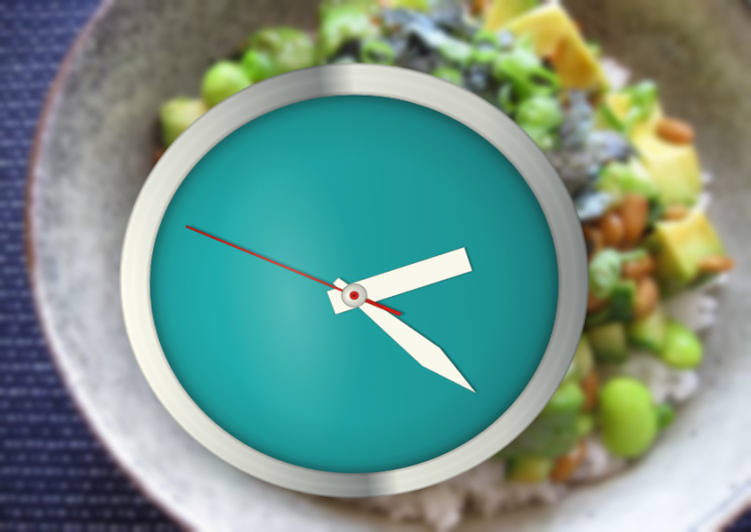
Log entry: 2,21,49
